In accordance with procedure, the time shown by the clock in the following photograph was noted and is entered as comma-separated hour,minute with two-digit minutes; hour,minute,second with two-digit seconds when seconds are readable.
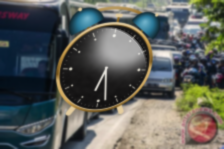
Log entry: 6,28
